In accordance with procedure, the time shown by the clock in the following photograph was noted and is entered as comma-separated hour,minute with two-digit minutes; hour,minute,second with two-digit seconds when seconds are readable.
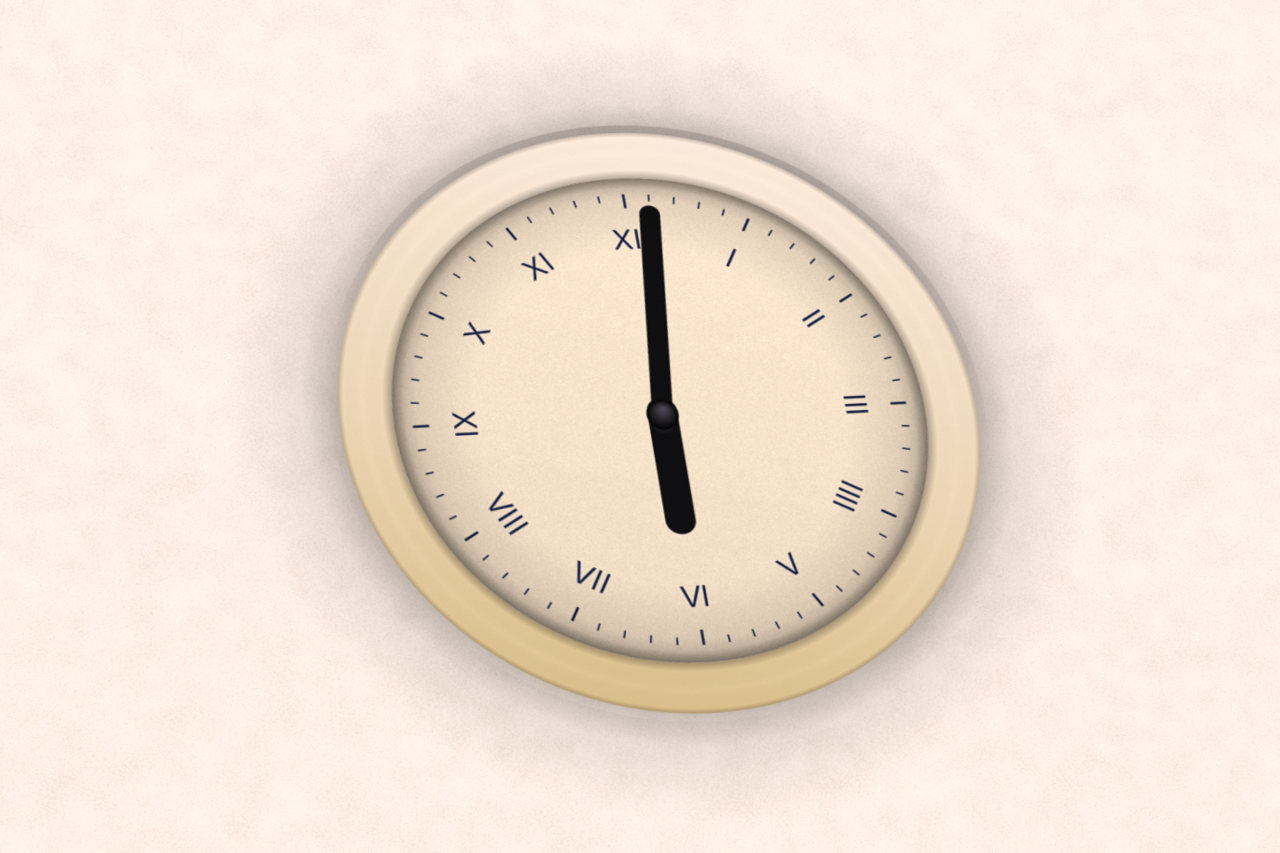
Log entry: 6,01
